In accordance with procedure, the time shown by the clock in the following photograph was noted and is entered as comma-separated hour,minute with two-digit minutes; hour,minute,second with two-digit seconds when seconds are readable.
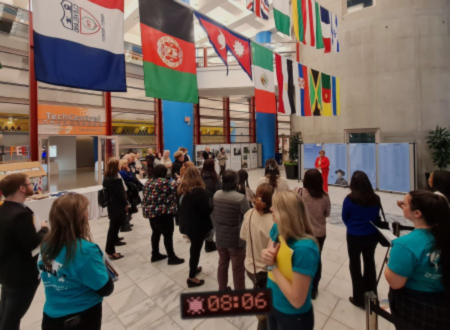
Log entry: 8,06
